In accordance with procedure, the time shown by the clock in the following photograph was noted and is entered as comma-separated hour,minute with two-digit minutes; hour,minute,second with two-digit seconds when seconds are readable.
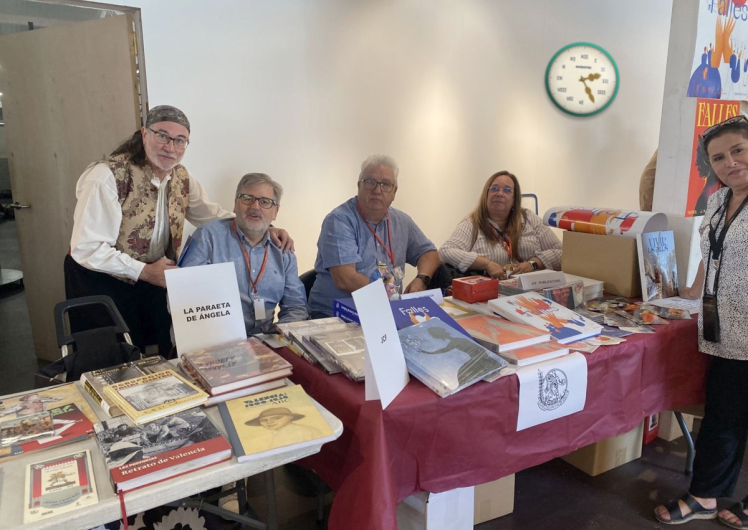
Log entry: 2,25
